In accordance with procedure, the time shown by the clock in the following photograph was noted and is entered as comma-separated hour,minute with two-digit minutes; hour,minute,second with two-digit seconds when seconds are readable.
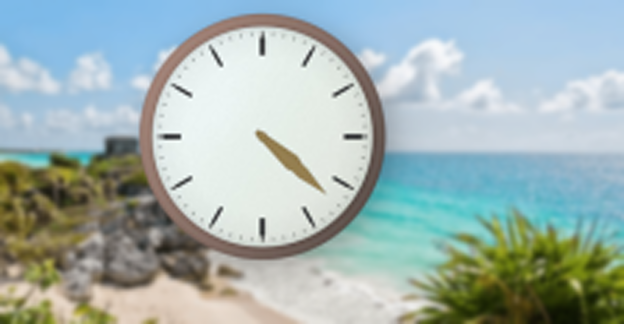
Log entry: 4,22
